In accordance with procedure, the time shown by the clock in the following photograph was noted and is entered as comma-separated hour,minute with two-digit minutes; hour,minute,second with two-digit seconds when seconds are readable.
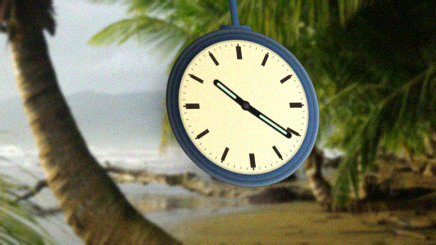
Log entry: 10,21
